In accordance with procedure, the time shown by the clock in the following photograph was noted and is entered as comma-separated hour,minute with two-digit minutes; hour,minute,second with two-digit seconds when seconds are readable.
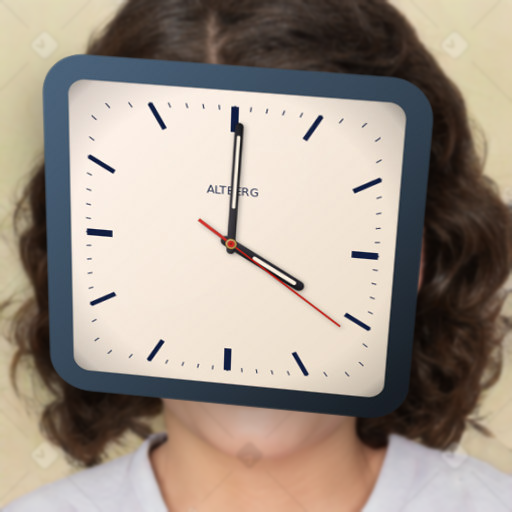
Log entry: 4,00,21
